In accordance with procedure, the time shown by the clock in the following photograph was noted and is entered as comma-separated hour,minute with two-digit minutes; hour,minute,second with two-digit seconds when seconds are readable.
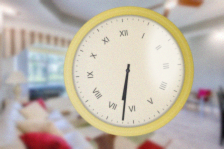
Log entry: 6,32
